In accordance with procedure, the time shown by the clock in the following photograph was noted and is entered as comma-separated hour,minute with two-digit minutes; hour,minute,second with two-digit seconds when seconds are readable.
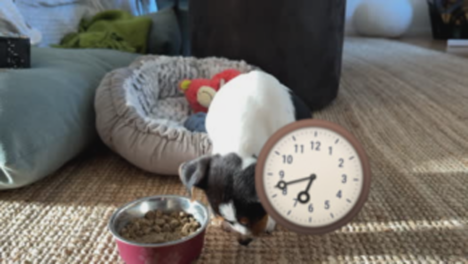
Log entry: 6,42
